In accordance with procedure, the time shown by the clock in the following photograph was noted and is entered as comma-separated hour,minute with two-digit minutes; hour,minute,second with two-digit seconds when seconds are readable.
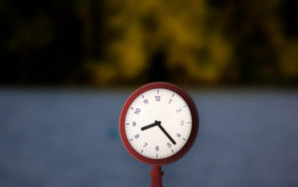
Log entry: 8,23
